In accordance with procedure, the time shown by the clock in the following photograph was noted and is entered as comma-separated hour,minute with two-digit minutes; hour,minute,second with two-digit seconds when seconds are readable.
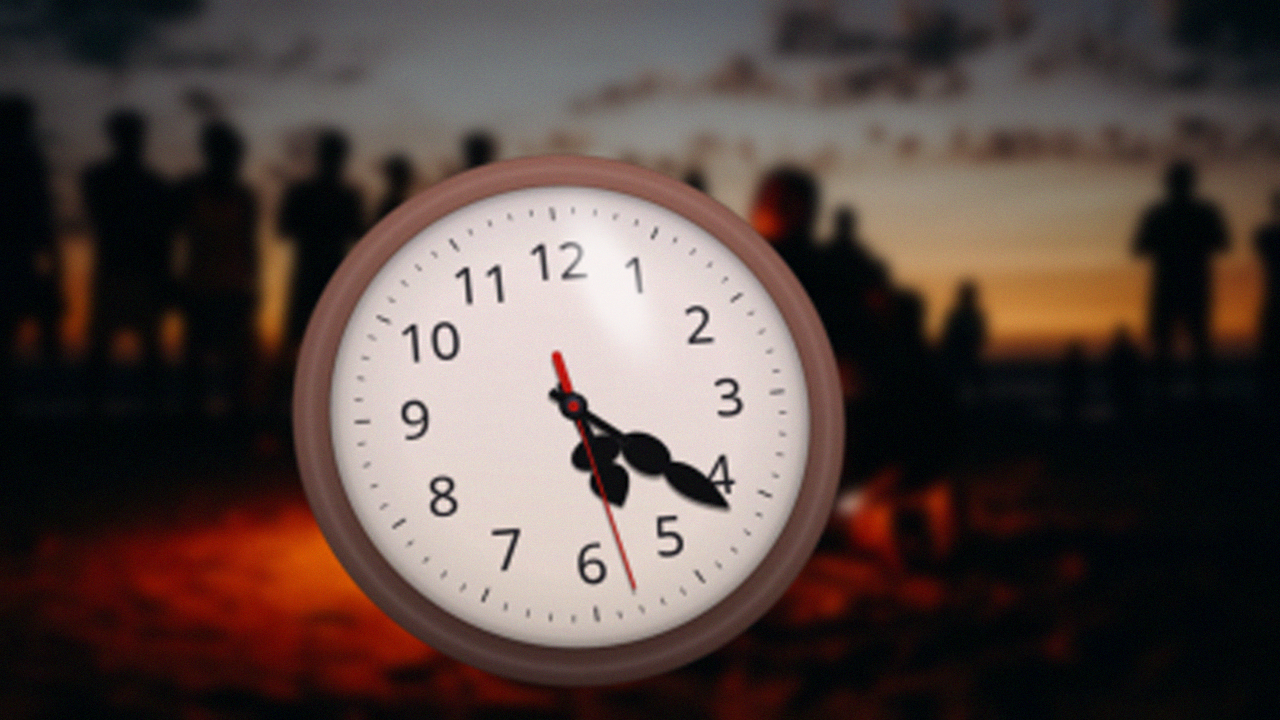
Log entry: 5,21,28
